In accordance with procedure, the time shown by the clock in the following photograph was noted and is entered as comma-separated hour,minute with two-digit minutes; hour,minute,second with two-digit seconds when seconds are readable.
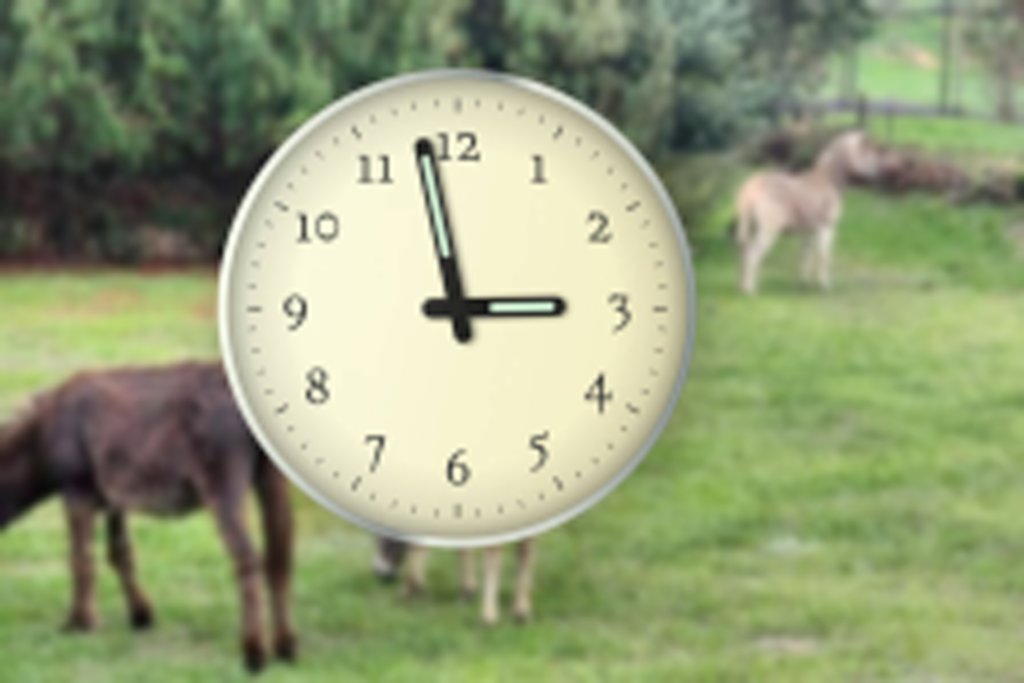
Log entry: 2,58
